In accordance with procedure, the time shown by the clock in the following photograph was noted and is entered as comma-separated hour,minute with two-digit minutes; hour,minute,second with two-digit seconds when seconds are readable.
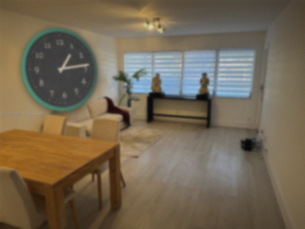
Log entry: 1,14
